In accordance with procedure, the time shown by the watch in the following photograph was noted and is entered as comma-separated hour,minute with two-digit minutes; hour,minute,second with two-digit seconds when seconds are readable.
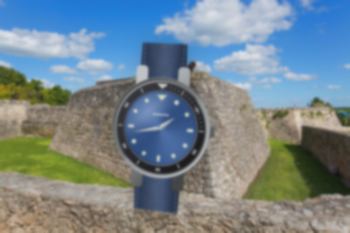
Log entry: 1,43
